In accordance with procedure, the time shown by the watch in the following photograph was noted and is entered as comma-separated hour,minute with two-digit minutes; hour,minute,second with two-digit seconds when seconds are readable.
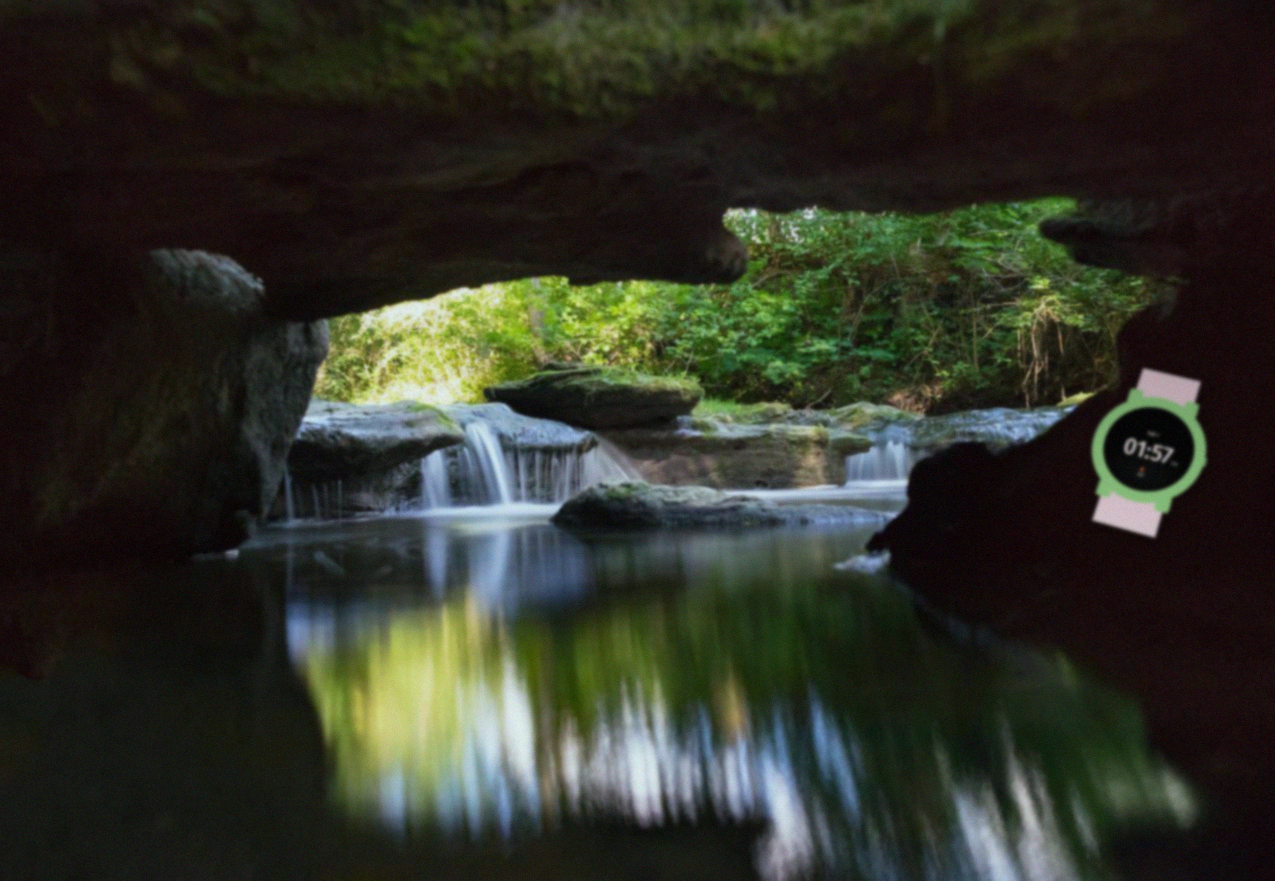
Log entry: 1,57
